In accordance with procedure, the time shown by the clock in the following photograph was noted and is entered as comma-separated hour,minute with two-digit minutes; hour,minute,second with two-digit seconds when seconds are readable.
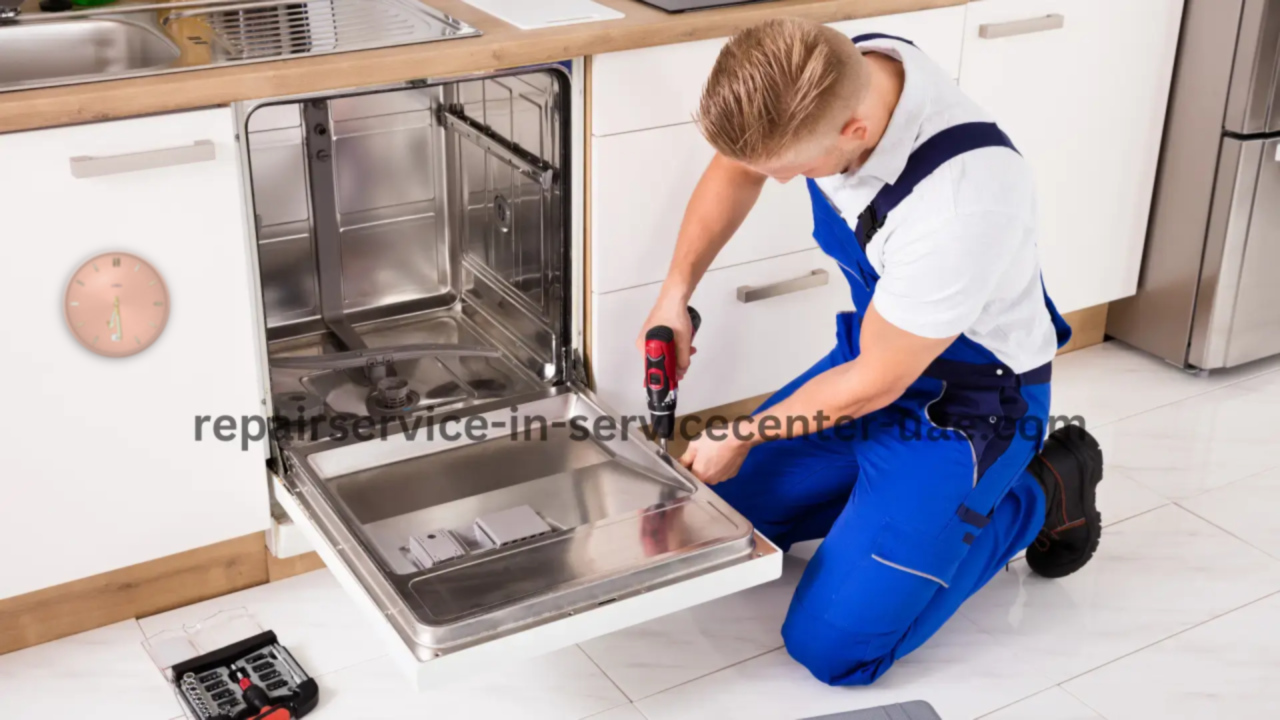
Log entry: 6,29
